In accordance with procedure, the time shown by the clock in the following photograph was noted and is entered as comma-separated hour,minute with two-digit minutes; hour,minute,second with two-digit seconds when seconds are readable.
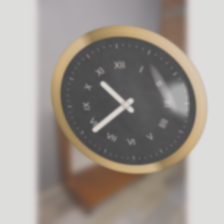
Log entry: 10,39
